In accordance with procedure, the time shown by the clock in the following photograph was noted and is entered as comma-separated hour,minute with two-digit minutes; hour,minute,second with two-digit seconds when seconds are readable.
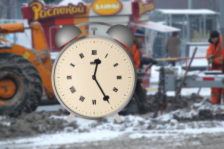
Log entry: 12,25
